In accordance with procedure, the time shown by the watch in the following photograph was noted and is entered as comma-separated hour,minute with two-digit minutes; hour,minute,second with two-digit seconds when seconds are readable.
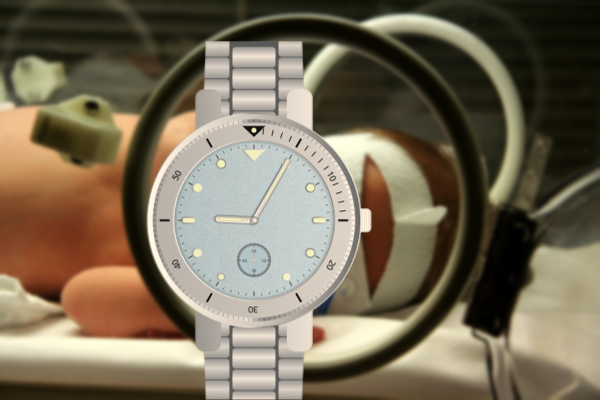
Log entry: 9,05
